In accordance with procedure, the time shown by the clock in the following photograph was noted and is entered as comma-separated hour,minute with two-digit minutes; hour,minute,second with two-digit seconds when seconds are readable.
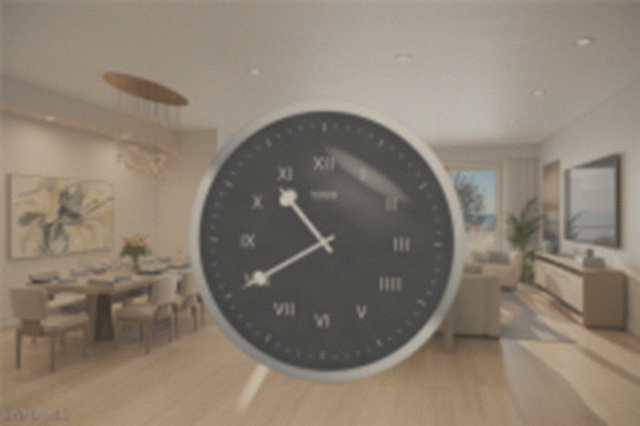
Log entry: 10,40
